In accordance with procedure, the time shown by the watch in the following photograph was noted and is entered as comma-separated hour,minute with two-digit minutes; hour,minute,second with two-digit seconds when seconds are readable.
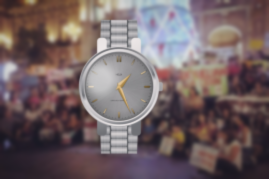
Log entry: 1,26
